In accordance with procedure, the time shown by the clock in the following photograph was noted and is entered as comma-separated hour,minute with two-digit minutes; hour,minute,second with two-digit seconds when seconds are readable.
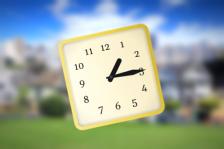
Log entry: 1,15
